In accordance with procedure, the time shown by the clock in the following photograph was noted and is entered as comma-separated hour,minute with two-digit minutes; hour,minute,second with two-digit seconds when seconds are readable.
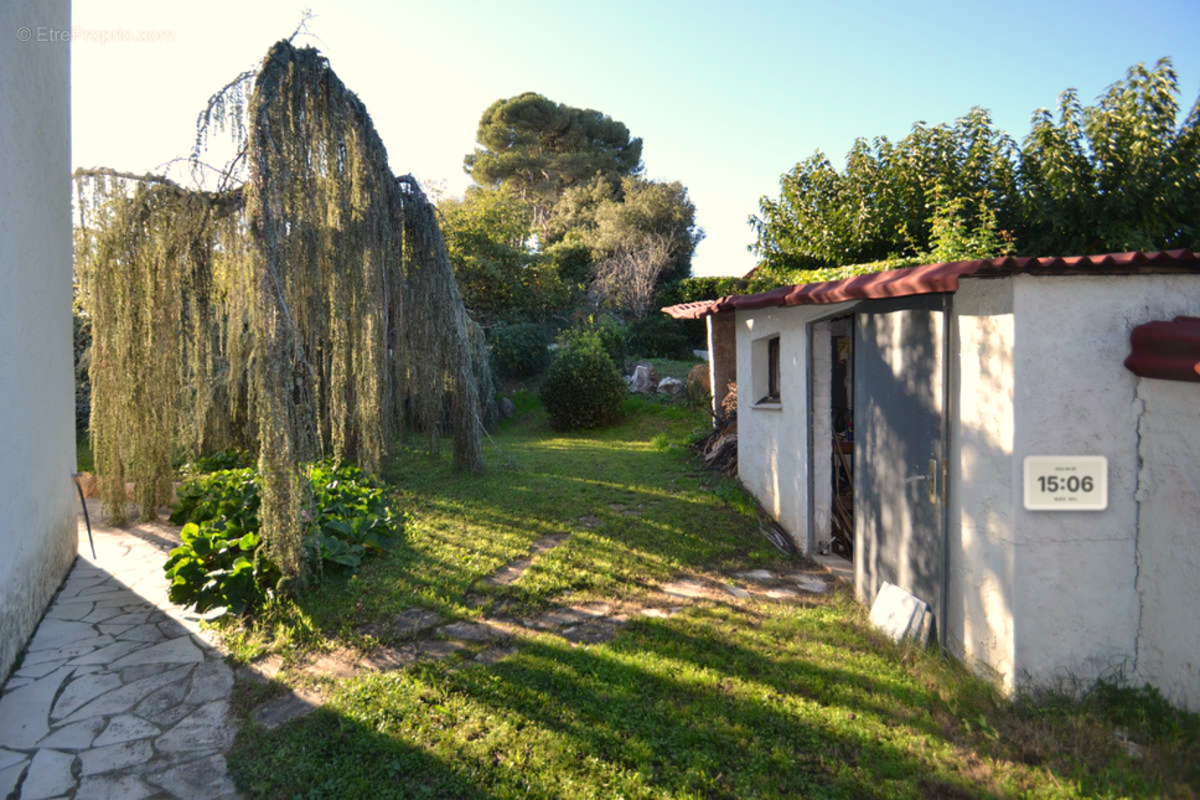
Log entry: 15,06
